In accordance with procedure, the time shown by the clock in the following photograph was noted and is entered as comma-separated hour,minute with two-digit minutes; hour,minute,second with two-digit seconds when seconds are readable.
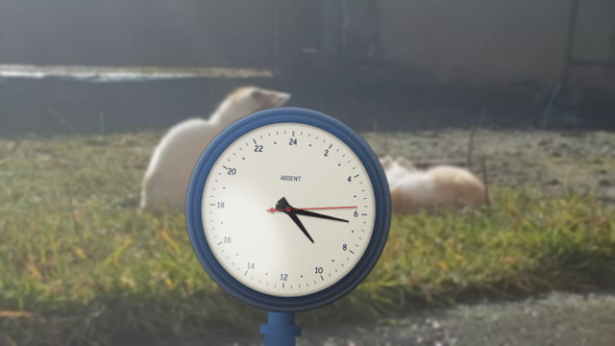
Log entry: 9,16,14
